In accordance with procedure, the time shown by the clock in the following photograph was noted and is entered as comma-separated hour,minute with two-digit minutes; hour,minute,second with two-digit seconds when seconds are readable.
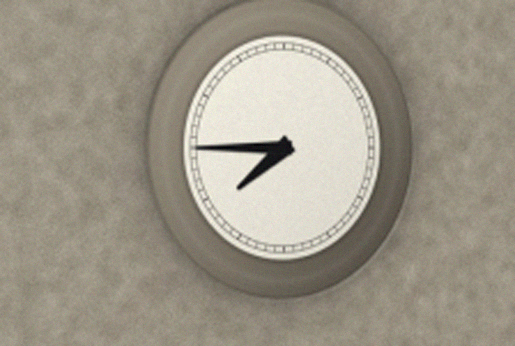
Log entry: 7,45
